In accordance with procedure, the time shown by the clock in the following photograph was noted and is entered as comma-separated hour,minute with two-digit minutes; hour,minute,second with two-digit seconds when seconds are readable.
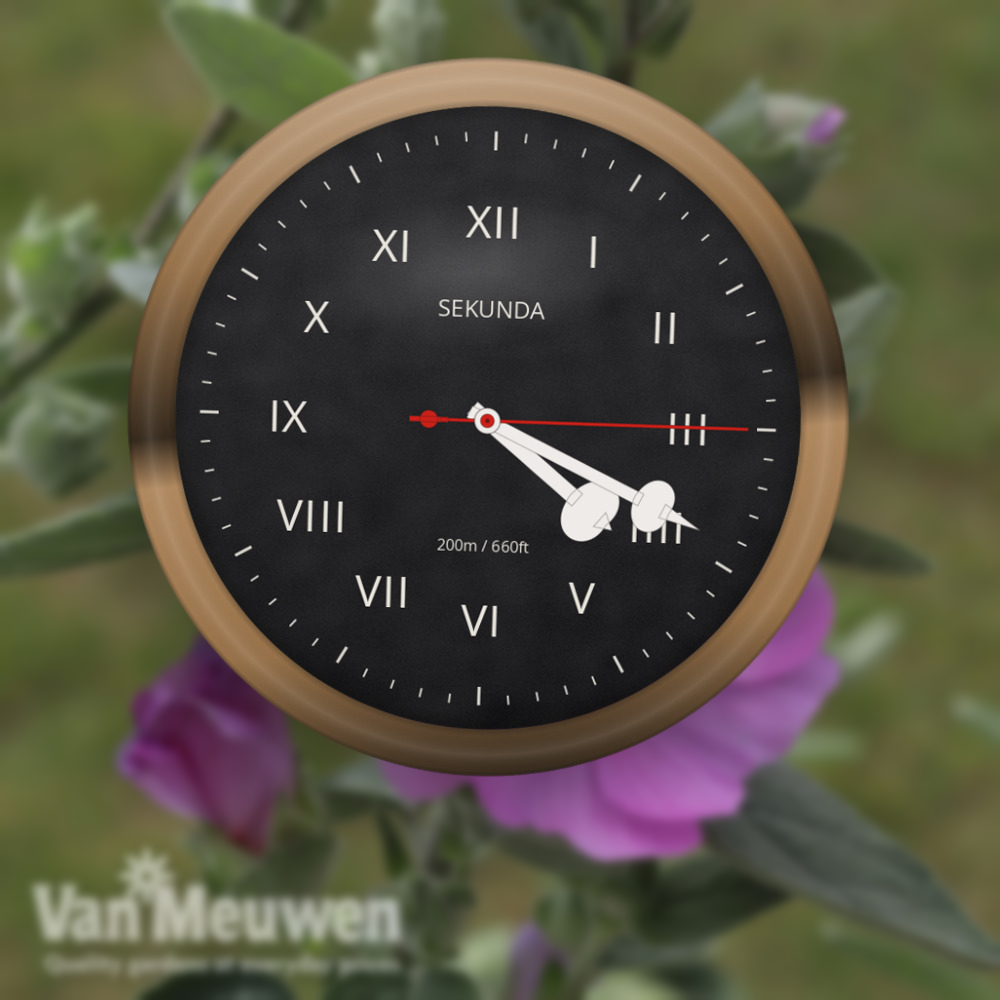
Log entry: 4,19,15
